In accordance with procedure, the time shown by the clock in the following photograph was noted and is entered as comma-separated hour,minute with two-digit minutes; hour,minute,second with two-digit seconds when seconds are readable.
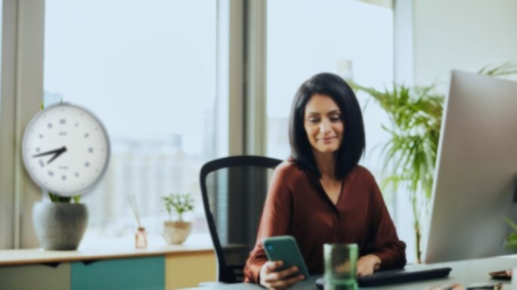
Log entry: 7,43
